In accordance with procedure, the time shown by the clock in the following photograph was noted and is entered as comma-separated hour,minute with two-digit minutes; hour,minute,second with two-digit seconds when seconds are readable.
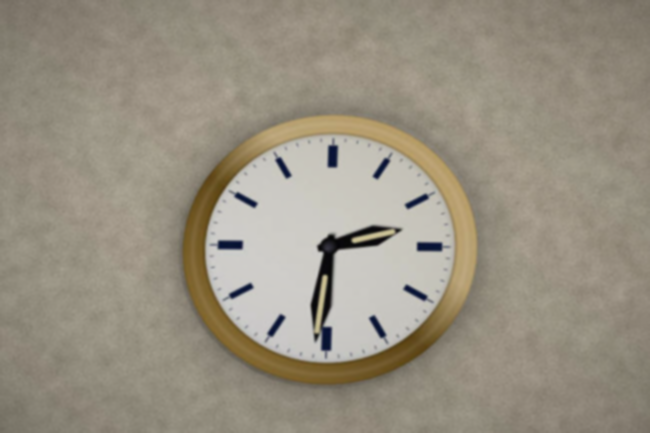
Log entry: 2,31
